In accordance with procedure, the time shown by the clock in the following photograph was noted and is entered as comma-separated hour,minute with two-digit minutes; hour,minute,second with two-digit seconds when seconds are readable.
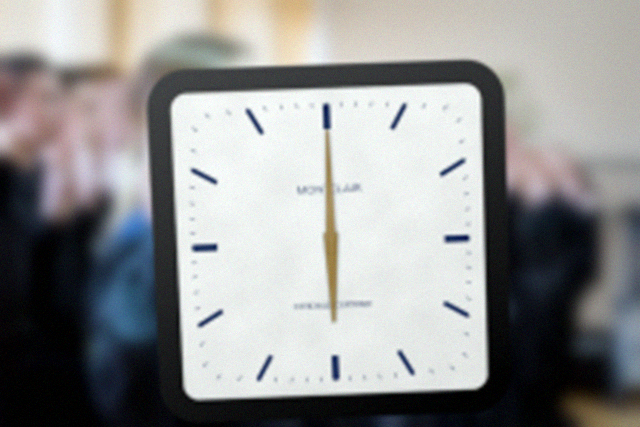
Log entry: 6,00
